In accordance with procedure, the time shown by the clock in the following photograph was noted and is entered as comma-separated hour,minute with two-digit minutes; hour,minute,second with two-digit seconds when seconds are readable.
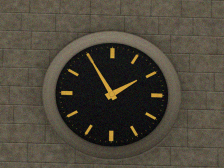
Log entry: 1,55
